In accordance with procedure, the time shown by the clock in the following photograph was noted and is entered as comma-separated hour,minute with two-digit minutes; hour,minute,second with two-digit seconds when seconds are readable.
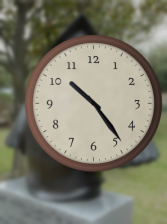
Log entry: 10,24
